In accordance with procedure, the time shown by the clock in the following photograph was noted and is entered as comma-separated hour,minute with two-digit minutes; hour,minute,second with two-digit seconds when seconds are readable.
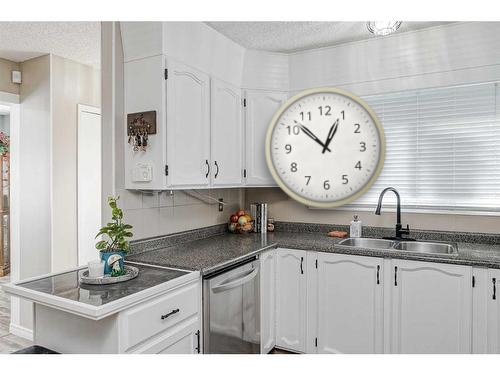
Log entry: 12,52
